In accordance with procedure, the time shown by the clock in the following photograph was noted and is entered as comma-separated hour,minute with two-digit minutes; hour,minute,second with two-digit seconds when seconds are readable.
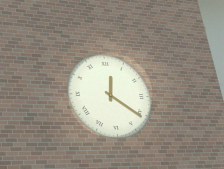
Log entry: 12,21
